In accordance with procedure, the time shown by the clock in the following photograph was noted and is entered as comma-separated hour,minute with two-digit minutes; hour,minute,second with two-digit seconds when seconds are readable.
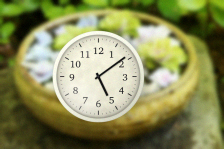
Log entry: 5,09
